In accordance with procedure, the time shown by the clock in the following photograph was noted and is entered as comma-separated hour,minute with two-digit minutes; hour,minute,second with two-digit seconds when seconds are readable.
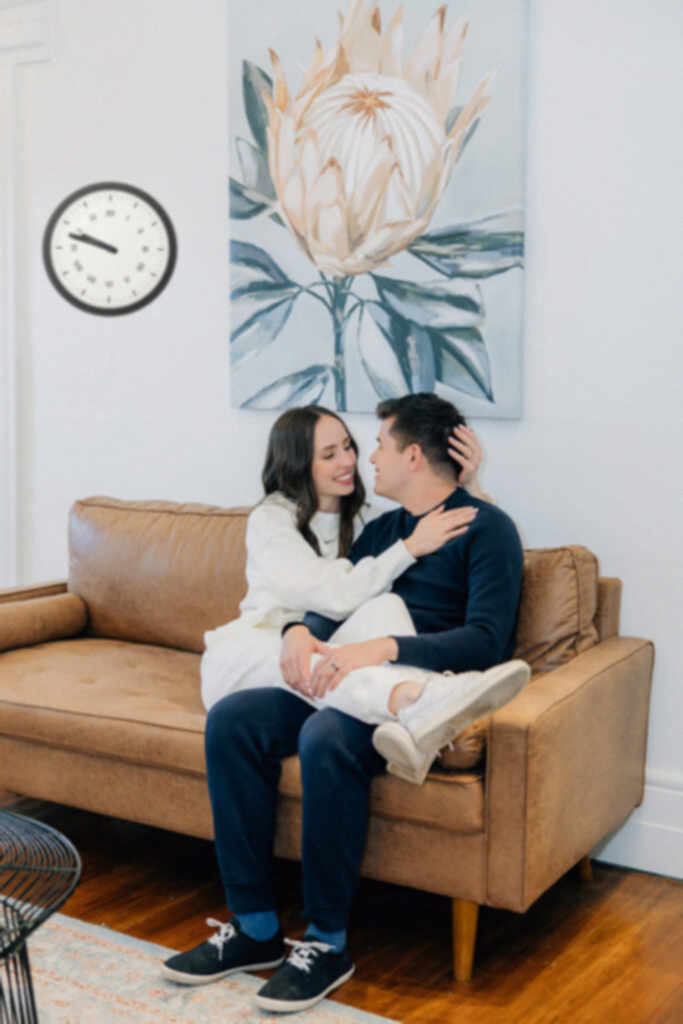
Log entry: 9,48
